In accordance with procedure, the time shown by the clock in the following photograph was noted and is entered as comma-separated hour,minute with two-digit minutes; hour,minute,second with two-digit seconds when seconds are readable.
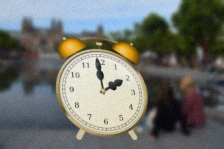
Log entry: 1,59
